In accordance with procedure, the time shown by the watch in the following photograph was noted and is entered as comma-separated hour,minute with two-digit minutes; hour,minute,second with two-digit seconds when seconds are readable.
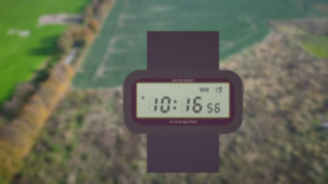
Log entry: 10,16,56
